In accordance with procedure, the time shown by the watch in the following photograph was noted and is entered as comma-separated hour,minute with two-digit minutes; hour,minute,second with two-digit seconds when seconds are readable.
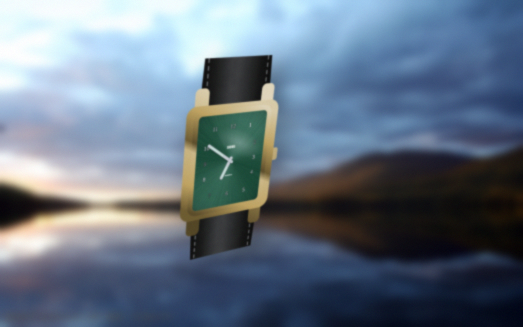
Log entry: 6,51
